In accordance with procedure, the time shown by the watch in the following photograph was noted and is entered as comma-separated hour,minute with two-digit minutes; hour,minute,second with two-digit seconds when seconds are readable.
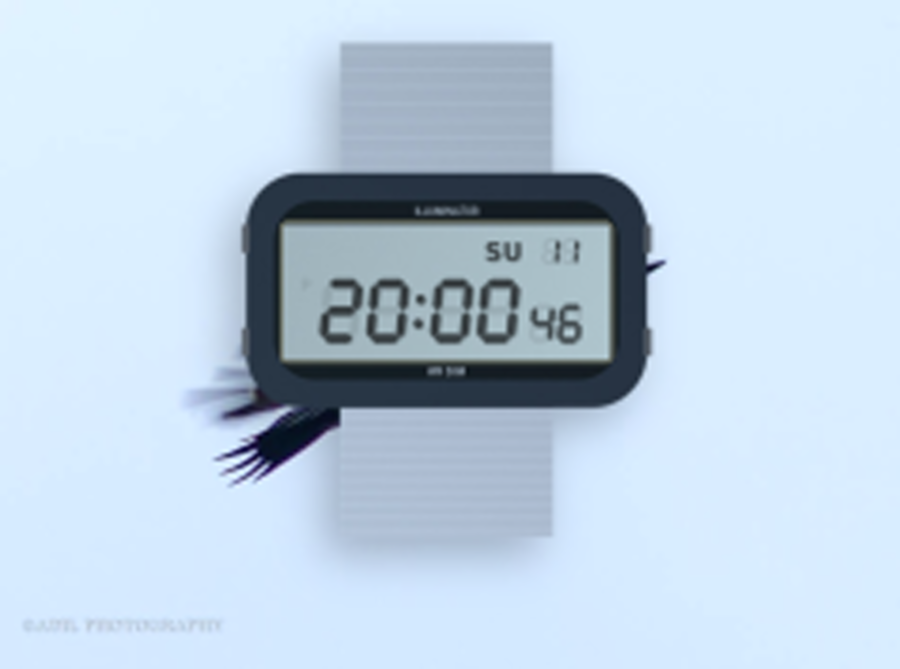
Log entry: 20,00,46
